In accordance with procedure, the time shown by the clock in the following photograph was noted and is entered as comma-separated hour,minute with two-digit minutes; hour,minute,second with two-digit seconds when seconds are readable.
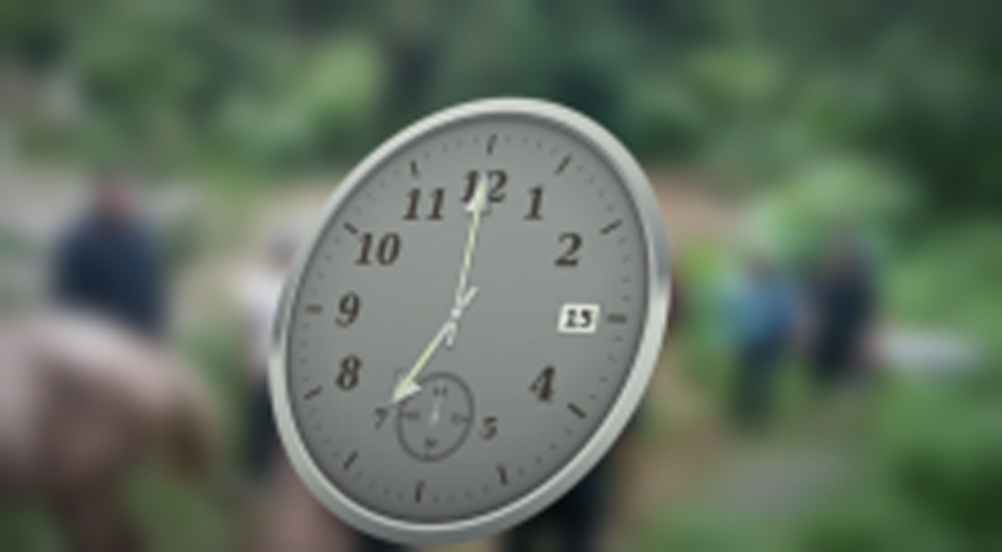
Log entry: 7,00
